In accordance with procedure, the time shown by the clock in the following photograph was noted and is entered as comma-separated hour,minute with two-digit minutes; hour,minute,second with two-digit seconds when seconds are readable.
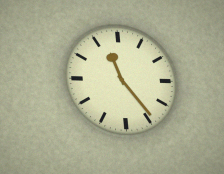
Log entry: 11,24
